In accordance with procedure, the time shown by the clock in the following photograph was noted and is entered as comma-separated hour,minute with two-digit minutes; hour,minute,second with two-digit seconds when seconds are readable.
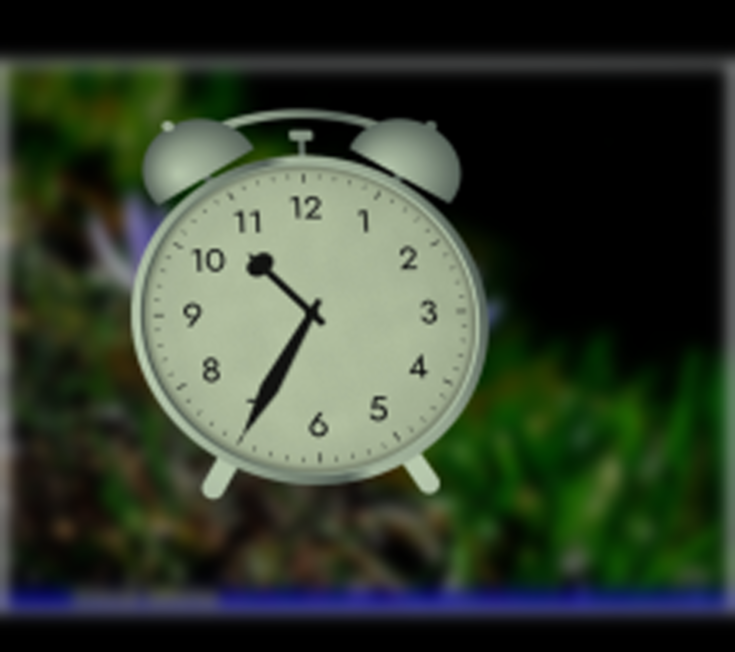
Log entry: 10,35
